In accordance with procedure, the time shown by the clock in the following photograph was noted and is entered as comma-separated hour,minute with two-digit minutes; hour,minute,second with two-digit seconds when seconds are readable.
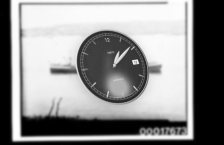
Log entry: 1,09
